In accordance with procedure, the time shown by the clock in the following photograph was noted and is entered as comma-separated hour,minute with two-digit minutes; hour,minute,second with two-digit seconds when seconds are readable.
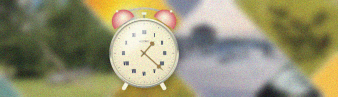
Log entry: 1,22
